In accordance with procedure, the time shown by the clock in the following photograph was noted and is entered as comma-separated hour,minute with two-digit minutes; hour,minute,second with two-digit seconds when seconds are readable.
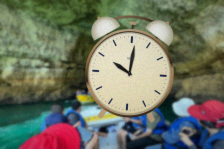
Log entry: 10,01
